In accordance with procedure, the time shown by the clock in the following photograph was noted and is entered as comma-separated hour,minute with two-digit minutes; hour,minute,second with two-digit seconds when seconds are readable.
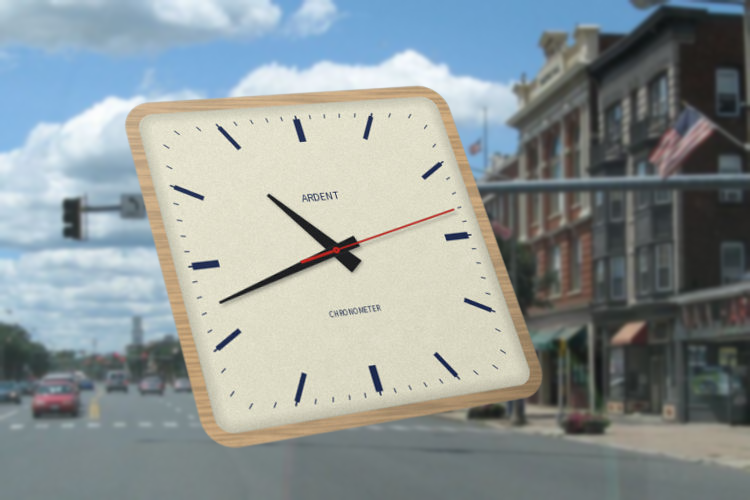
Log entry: 10,42,13
